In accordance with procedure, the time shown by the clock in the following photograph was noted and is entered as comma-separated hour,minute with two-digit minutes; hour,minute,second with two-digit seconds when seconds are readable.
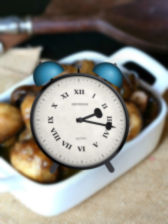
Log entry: 2,17
